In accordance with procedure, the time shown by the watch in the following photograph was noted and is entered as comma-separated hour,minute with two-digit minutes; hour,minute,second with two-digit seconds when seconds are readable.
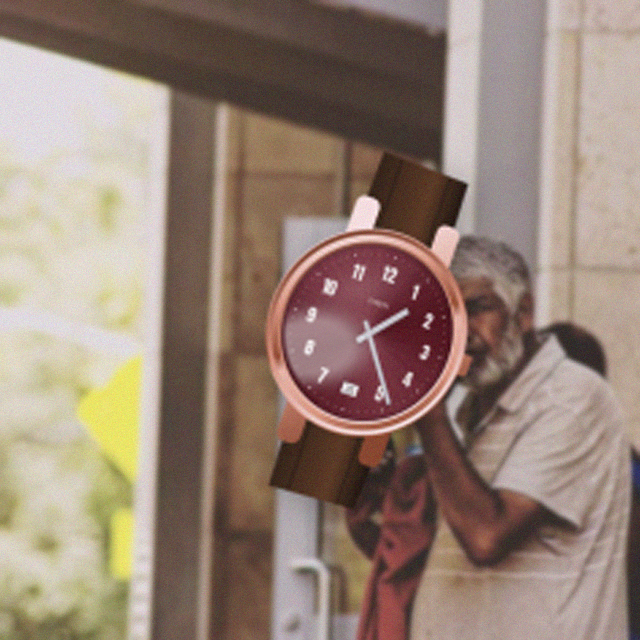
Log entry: 1,24
